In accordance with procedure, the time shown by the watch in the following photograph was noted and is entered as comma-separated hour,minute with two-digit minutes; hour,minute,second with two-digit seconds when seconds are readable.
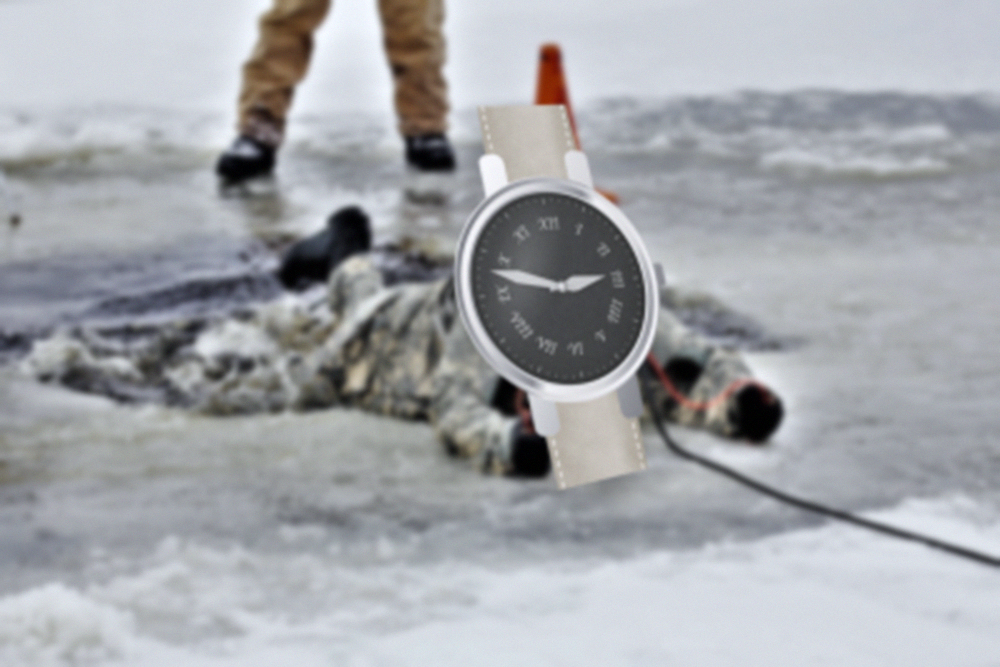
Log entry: 2,48
